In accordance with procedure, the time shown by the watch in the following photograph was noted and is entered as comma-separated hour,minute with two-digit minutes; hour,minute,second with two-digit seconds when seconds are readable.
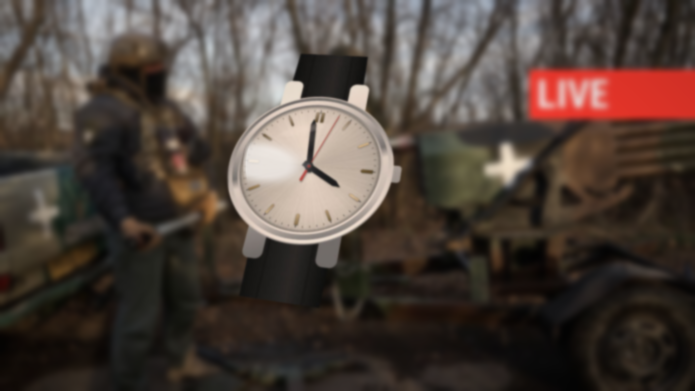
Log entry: 3,59,03
